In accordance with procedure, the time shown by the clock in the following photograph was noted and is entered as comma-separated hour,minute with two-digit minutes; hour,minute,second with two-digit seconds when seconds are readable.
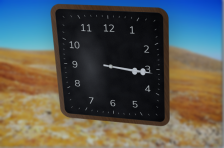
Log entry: 3,16
